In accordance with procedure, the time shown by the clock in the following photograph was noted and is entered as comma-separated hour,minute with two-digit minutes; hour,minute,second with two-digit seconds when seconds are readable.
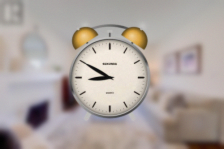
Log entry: 8,50
